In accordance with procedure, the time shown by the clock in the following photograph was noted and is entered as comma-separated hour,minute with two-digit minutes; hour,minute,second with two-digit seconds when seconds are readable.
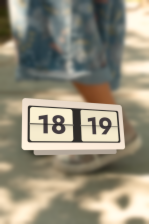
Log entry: 18,19
